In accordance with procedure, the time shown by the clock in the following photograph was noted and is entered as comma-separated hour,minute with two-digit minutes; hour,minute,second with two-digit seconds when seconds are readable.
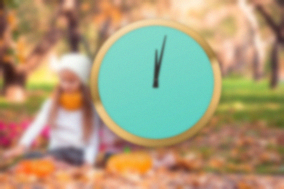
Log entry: 12,02
